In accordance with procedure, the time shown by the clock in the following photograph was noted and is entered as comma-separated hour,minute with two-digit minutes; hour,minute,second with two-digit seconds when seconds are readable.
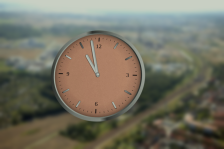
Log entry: 10,58
